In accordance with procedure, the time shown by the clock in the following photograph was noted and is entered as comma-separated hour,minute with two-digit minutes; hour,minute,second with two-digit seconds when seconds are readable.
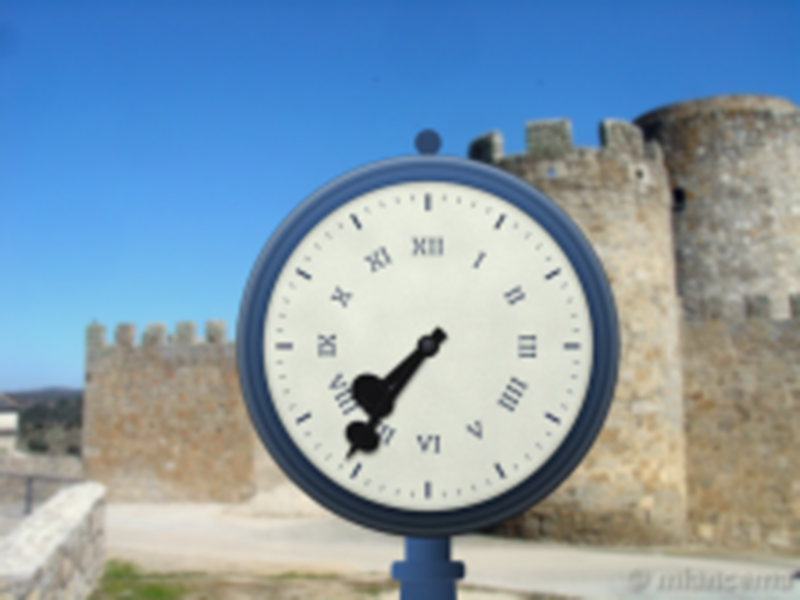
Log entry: 7,36
